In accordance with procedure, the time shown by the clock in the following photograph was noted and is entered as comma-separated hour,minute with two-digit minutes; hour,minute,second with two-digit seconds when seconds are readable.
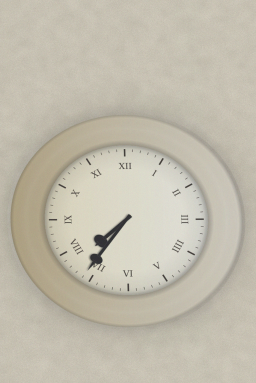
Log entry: 7,36
